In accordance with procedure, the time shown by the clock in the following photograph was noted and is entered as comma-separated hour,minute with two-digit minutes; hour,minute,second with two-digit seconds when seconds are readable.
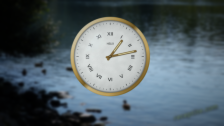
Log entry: 1,13
